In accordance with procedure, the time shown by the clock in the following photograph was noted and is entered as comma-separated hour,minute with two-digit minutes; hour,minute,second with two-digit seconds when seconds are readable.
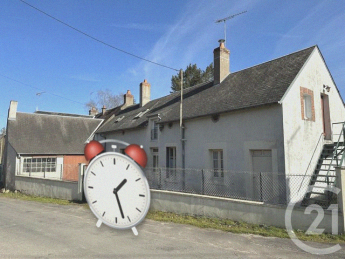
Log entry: 1,27
